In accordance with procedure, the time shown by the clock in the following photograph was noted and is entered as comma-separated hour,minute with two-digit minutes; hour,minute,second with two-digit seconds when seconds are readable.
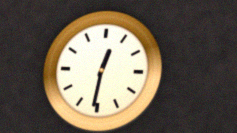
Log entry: 12,31
